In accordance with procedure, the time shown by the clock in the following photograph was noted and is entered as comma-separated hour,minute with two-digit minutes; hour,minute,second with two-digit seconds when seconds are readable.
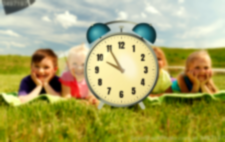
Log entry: 9,55
